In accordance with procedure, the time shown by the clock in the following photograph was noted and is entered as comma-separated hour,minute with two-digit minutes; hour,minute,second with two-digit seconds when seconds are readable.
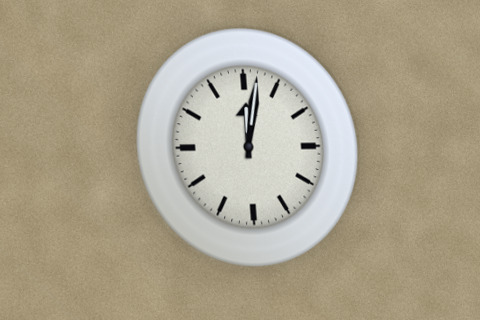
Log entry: 12,02
